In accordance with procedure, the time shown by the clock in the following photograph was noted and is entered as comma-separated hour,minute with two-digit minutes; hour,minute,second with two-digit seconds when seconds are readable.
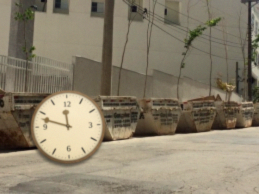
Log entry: 11,48
